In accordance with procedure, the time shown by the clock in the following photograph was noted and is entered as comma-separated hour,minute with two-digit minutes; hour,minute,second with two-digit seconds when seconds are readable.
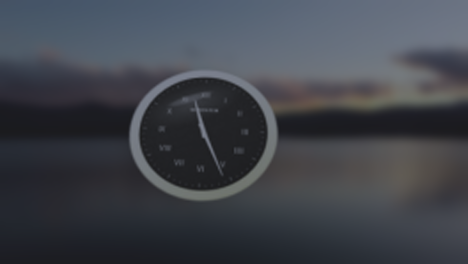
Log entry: 11,26
